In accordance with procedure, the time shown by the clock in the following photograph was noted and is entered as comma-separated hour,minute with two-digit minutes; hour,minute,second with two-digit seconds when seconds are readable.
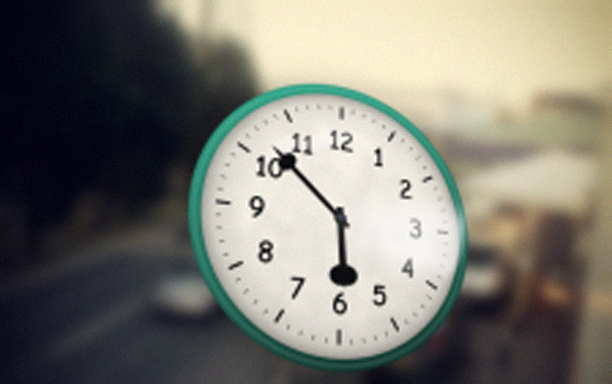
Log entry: 5,52
